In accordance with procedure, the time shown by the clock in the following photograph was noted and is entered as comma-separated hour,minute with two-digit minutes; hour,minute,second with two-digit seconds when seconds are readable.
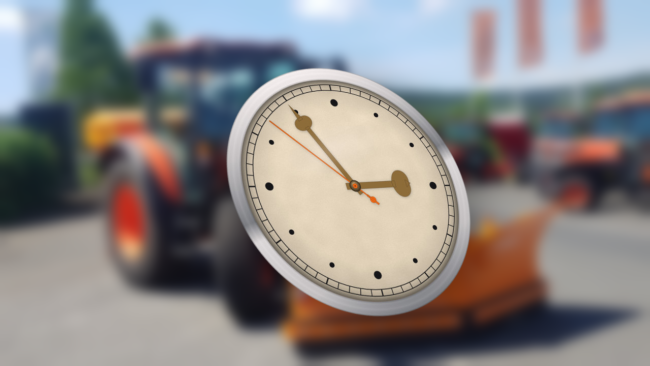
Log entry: 2,54,52
